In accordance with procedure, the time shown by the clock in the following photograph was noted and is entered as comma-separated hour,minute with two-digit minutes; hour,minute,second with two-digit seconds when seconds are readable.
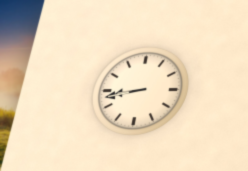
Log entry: 8,43
